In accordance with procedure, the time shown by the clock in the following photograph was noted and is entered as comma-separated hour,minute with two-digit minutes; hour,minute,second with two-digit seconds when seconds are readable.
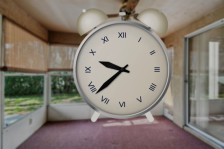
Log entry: 9,38
